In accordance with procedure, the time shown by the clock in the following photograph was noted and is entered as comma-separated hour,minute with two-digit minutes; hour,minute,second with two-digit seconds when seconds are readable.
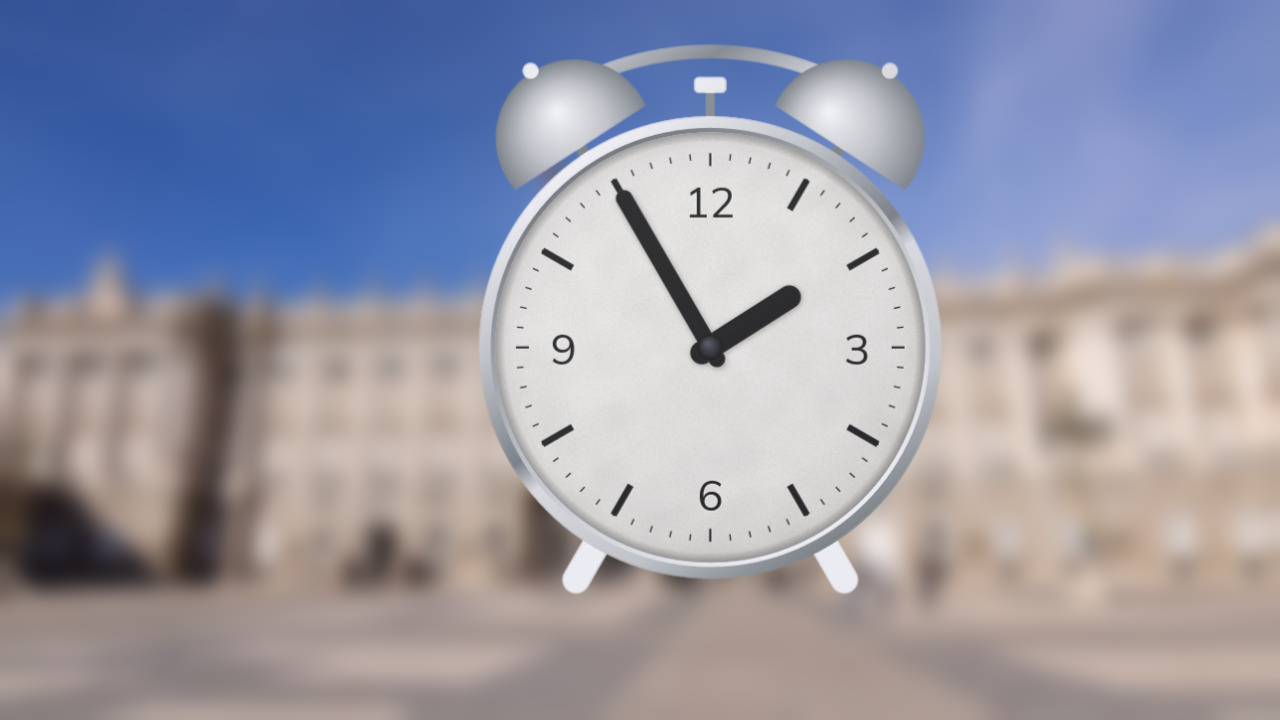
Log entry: 1,55
